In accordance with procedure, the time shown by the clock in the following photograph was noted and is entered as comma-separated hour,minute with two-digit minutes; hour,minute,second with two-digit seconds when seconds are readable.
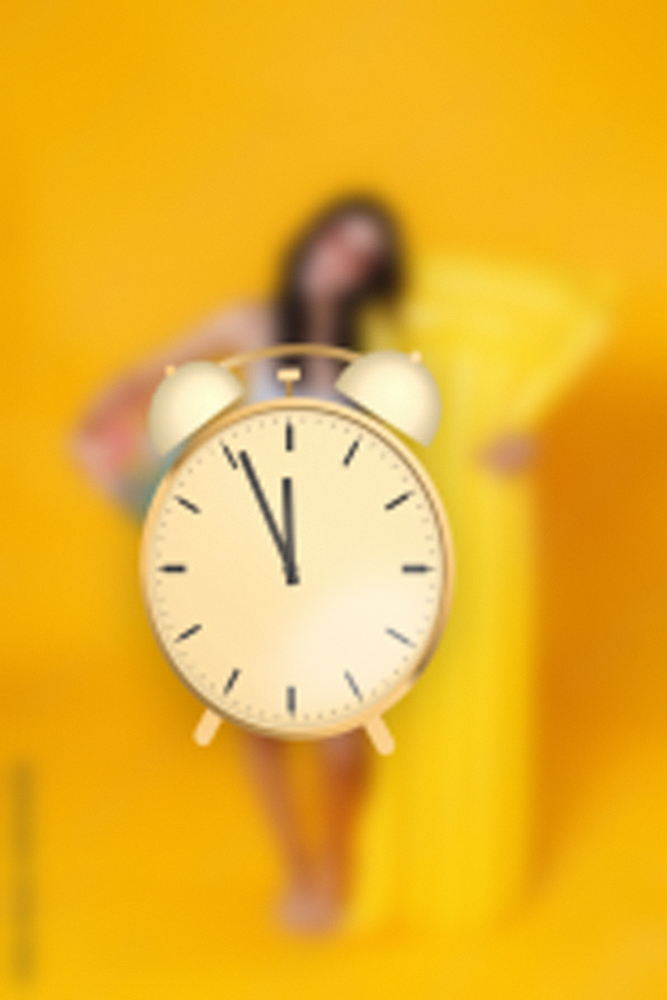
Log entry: 11,56
